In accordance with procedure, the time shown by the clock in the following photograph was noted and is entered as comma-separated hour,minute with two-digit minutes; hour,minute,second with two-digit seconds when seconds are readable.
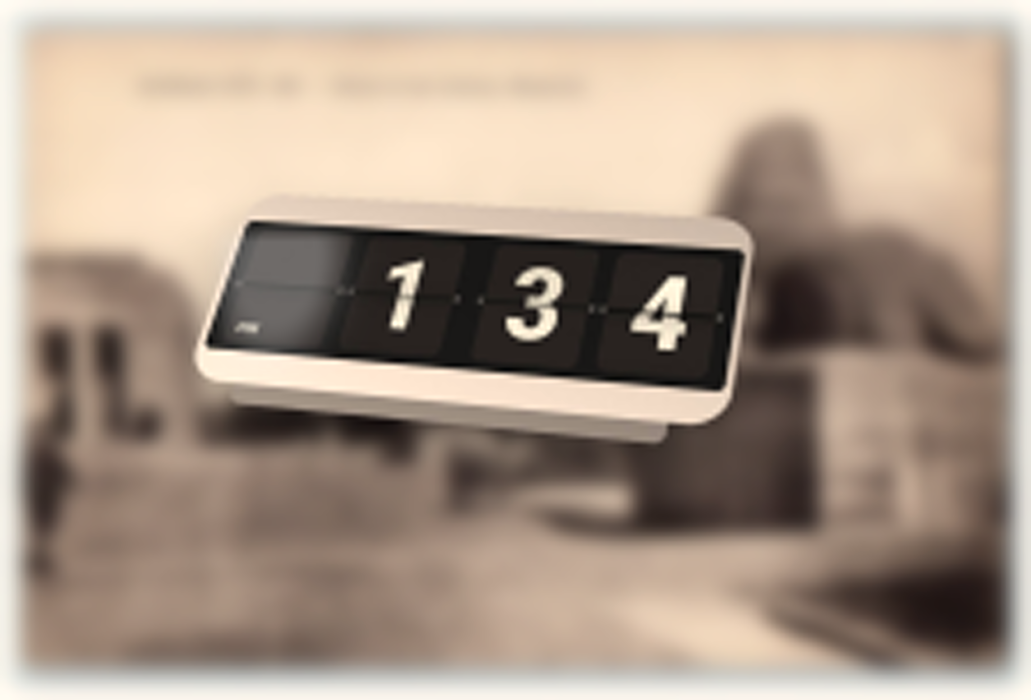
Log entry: 1,34
